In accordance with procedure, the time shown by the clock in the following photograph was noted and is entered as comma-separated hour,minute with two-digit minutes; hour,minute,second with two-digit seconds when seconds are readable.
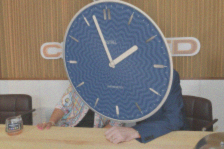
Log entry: 1,57
